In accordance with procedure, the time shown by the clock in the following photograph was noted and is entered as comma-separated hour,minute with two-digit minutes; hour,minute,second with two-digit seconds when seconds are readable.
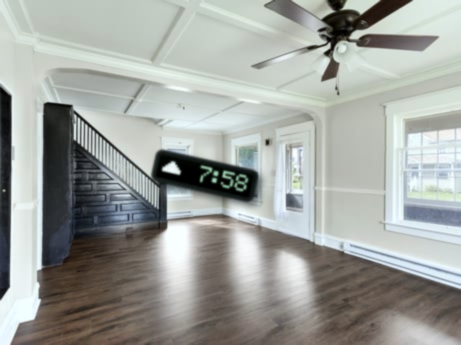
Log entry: 7,58
